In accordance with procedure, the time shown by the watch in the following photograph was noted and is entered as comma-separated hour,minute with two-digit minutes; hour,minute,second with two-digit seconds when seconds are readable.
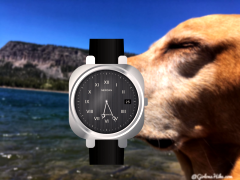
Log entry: 6,26
